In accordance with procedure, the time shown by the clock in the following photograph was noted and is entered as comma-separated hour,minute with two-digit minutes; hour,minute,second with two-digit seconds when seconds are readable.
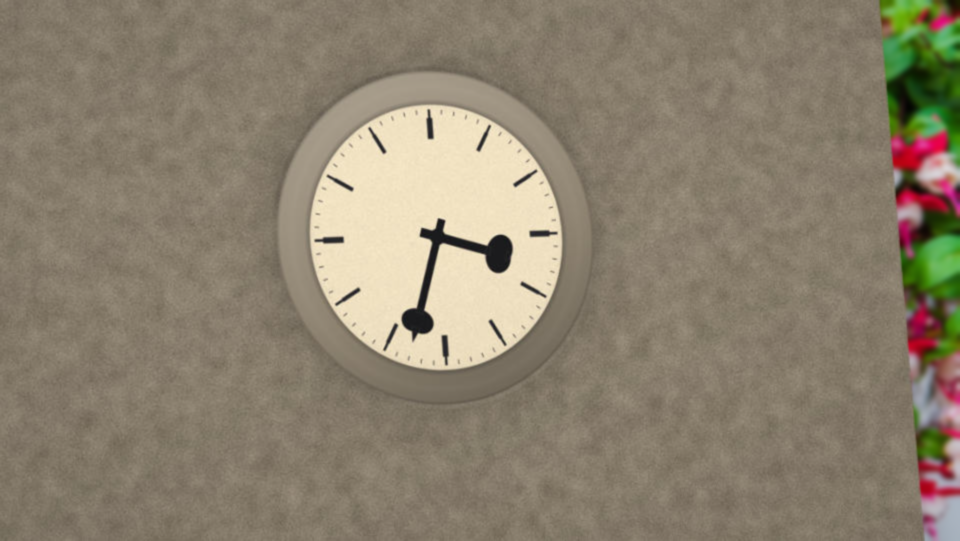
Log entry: 3,33
